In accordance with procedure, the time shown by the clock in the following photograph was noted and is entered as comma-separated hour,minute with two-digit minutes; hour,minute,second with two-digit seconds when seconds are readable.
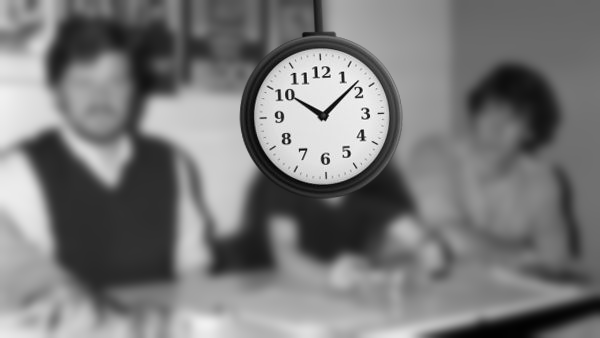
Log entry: 10,08
